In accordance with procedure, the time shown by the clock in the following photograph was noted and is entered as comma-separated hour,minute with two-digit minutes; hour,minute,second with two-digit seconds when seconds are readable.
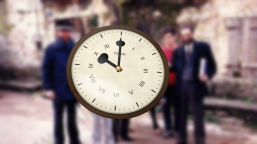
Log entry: 10,00
